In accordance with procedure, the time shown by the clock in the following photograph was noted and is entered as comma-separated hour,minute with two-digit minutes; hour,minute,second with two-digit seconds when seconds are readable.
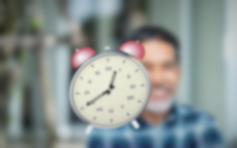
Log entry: 12,40
